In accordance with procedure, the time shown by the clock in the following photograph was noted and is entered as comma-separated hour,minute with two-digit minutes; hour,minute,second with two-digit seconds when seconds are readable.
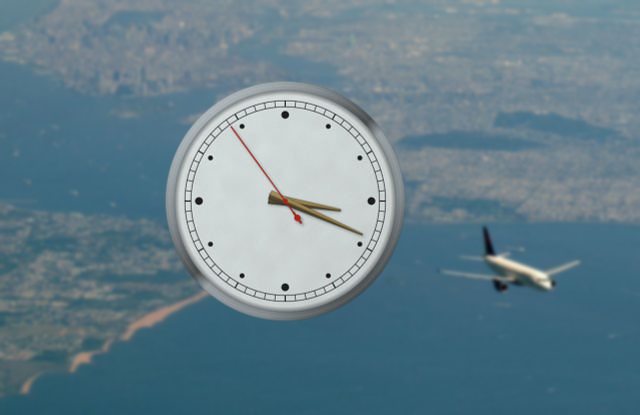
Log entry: 3,18,54
